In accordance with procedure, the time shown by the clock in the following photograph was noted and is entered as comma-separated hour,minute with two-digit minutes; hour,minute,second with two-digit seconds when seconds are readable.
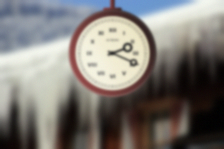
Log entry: 2,19
